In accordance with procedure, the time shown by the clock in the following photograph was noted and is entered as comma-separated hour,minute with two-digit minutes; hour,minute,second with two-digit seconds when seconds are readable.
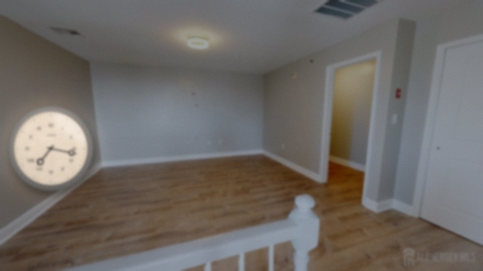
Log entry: 7,17
